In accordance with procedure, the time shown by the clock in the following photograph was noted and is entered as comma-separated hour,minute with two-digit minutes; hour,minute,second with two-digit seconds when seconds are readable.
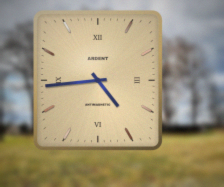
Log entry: 4,44
